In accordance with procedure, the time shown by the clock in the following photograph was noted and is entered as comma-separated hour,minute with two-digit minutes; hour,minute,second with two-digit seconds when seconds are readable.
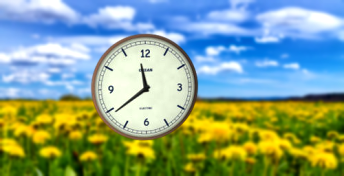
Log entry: 11,39
